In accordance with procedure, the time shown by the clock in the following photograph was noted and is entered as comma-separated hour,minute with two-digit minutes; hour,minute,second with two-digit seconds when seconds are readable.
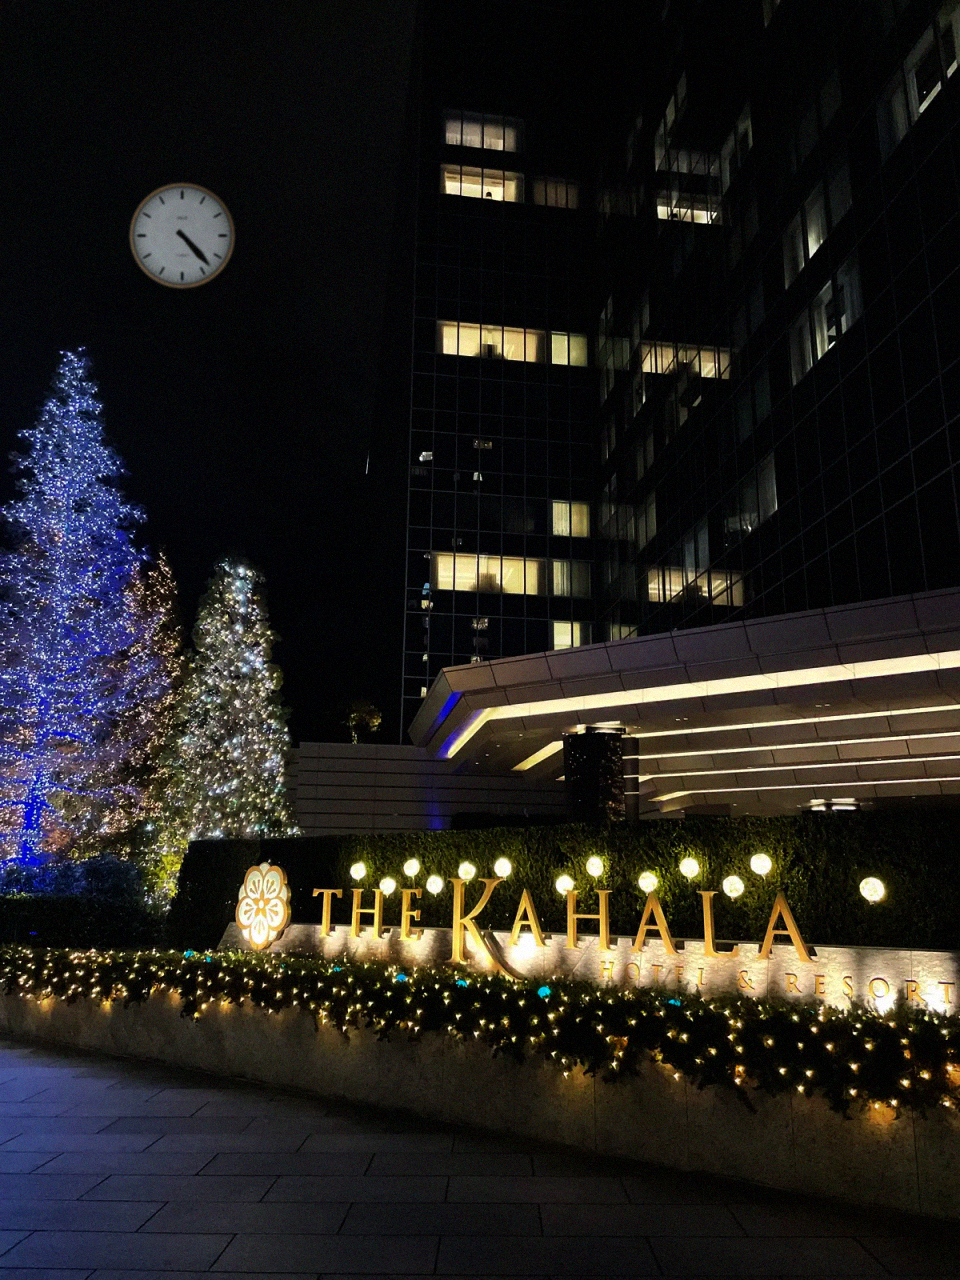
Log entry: 4,23
